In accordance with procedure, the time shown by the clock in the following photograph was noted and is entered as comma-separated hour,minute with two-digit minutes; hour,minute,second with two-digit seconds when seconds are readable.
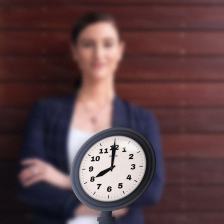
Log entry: 8,00
